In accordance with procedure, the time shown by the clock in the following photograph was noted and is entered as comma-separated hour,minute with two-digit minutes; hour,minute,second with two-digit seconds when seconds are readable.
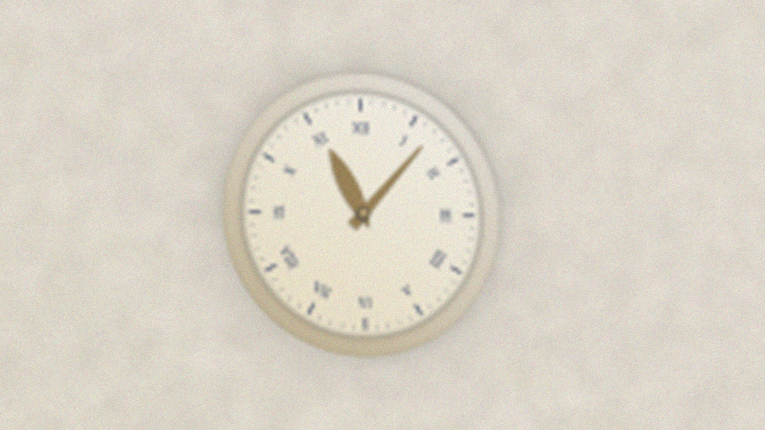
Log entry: 11,07
